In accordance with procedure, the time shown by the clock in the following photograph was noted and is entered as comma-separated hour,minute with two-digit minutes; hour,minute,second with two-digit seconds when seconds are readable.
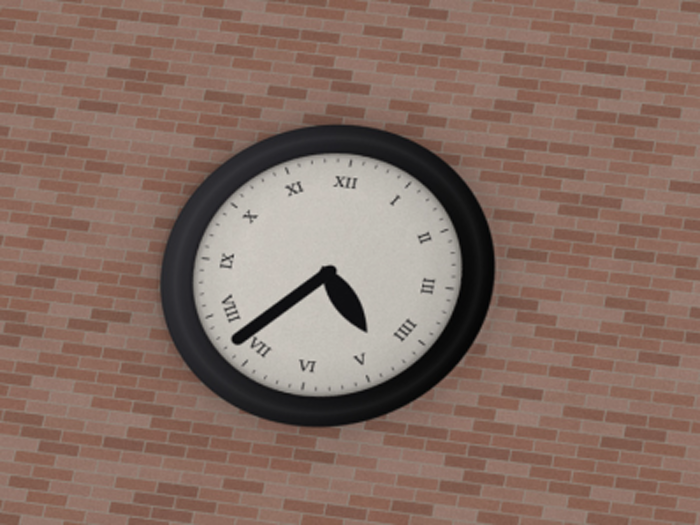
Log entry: 4,37
